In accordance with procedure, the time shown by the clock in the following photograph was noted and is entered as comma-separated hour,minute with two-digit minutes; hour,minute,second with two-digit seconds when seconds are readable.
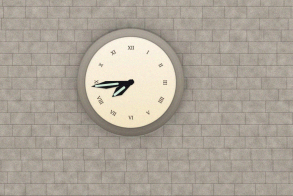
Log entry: 7,44
